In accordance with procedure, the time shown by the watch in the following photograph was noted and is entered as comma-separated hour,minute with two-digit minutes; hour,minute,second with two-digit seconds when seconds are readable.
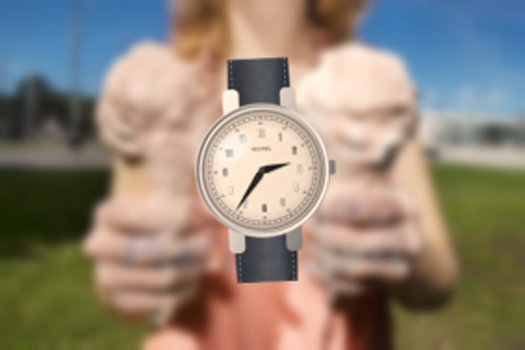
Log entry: 2,36
